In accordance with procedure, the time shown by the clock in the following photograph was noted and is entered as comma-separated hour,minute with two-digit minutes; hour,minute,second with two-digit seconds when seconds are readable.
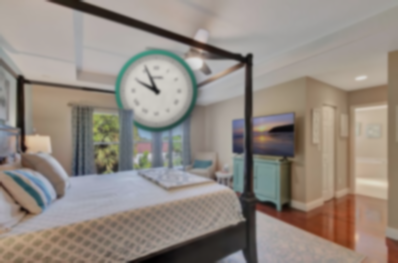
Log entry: 9,56
